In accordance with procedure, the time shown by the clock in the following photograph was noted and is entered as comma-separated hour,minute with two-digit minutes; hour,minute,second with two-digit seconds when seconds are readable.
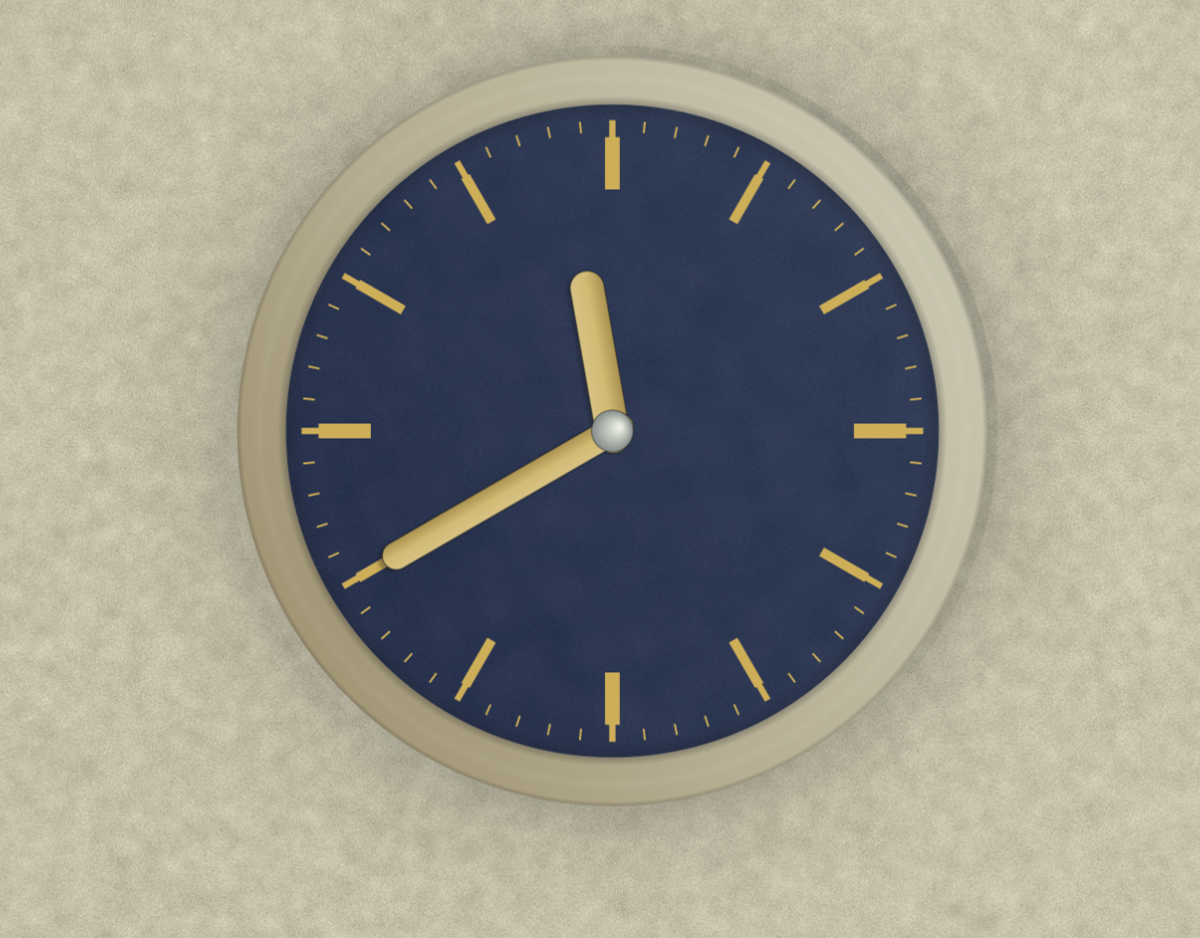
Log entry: 11,40
